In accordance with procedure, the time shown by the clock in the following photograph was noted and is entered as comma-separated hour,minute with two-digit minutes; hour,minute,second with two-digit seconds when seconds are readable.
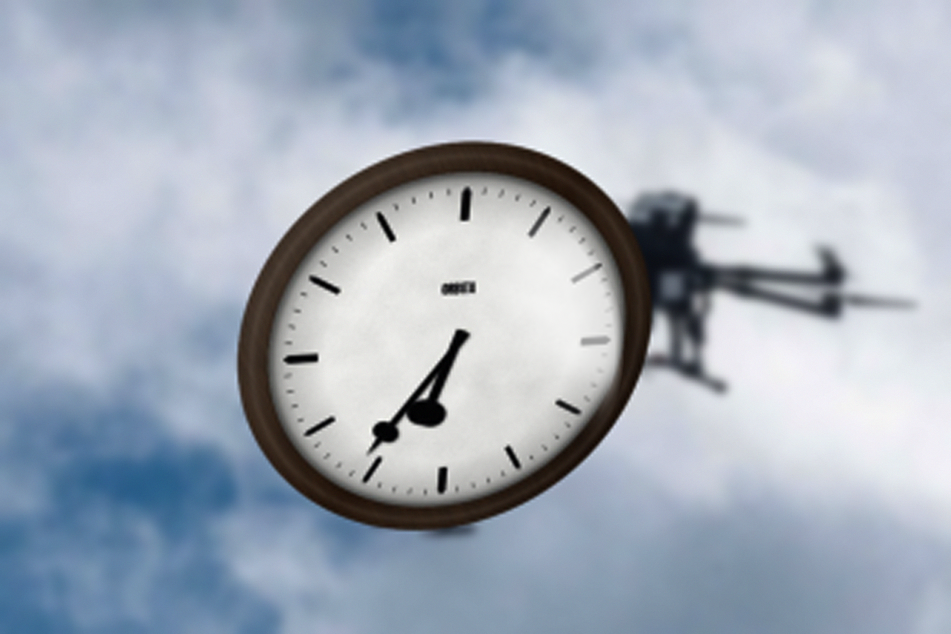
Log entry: 6,36
